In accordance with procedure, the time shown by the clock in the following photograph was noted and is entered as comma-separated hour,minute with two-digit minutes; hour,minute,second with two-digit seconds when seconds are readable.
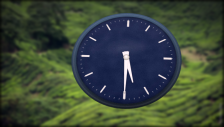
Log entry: 5,30
